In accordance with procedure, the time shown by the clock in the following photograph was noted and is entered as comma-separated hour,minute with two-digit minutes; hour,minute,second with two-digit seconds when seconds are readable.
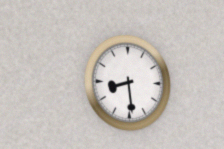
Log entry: 8,29
